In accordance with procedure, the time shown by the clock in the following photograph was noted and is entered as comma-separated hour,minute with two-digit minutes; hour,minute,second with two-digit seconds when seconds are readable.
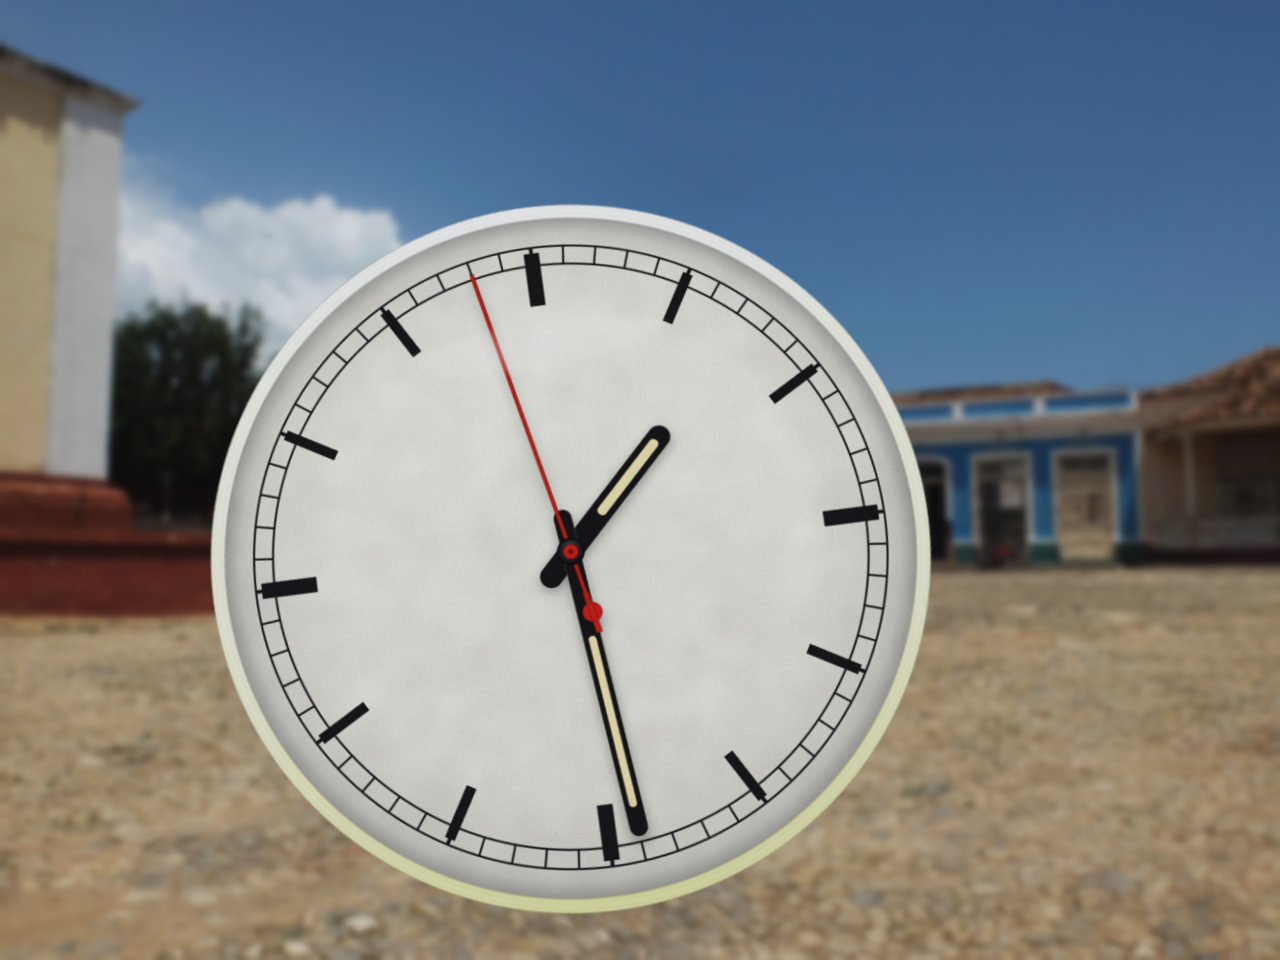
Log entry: 1,28,58
